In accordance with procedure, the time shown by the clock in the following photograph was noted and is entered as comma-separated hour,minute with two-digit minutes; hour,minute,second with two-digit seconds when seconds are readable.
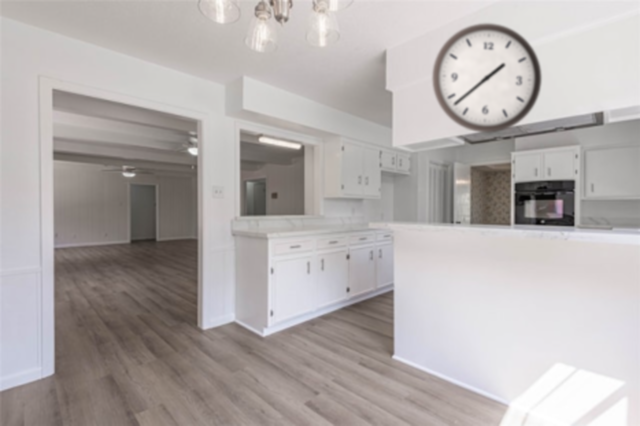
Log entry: 1,38
